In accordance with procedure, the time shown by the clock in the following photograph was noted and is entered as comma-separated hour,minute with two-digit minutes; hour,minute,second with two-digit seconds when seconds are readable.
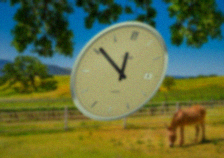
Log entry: 11,51
